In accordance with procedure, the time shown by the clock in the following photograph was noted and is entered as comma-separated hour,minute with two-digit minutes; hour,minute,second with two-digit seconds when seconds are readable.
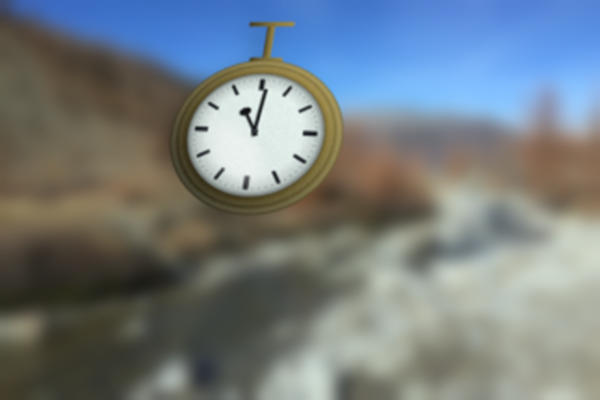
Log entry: 11,01
